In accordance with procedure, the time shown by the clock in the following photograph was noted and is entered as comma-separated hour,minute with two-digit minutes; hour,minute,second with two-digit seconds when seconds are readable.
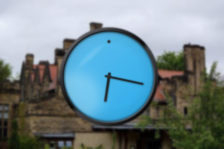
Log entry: 6,17
